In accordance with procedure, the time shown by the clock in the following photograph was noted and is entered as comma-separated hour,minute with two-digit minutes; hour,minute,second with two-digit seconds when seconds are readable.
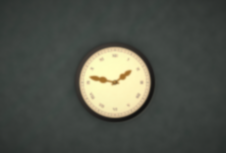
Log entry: 1,47
